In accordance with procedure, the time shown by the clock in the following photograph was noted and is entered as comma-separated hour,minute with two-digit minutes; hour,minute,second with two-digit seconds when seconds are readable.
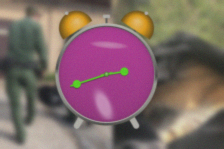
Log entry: 2,42
